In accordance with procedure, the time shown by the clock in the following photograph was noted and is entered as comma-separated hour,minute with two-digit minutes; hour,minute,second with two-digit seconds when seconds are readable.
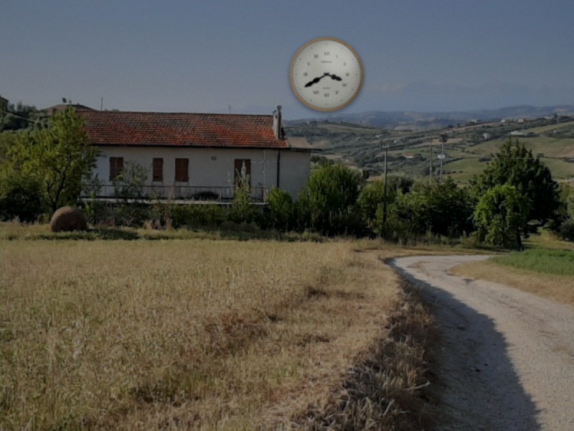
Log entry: 3,40
